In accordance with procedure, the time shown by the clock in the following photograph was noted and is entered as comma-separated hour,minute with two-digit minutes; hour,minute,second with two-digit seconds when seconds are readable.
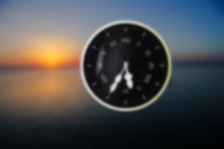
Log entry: 5,35
